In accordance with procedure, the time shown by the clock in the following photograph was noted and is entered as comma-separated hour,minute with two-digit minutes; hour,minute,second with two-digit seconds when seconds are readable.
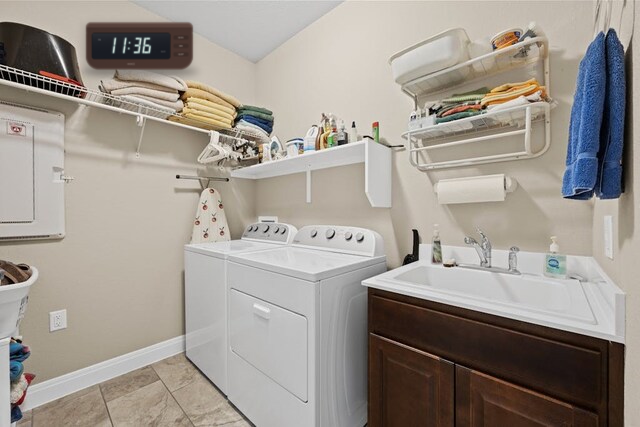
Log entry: 11,36
